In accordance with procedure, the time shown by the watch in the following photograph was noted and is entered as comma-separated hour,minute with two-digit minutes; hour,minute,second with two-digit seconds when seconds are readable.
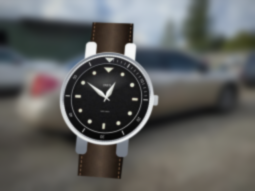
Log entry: 12,51
